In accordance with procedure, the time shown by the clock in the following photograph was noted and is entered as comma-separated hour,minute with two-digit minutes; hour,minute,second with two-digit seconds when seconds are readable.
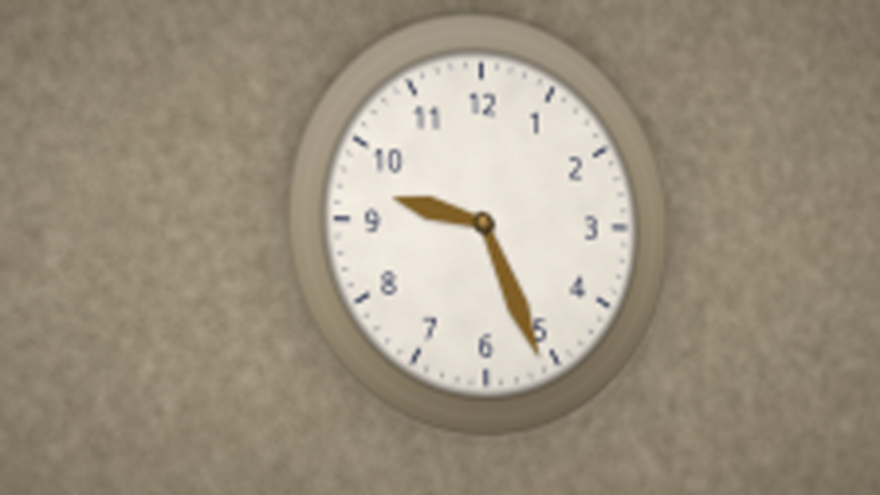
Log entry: 9,26
